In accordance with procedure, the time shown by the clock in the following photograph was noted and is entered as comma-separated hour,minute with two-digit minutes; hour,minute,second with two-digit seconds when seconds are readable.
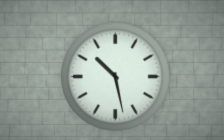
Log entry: 10,28
